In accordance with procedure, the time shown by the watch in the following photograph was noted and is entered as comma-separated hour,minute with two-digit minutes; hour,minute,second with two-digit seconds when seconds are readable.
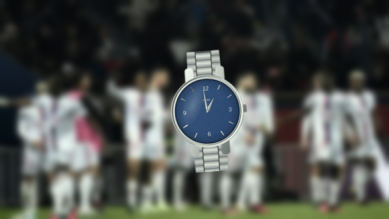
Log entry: 12,59
